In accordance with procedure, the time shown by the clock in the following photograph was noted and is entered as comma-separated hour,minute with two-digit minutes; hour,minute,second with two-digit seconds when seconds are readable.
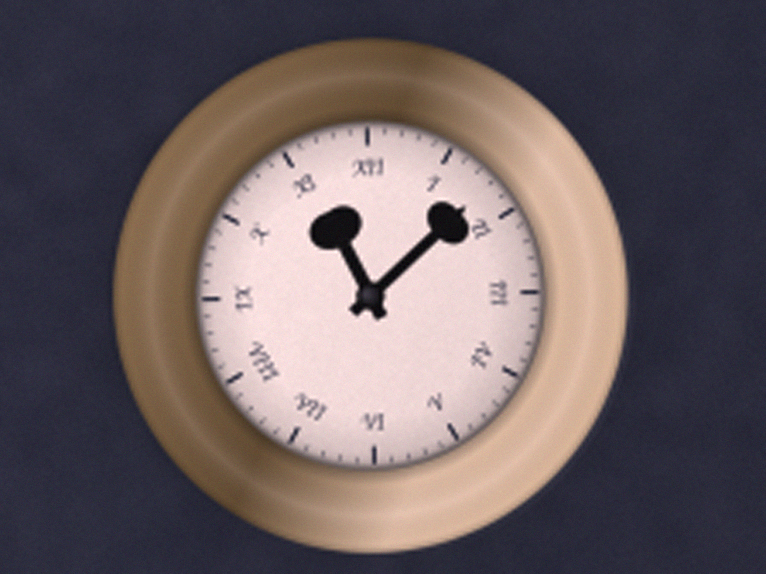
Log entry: 11,08
